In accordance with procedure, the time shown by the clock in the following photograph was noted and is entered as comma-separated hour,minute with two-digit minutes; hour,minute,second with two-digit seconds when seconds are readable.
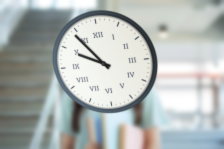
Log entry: 9,54
